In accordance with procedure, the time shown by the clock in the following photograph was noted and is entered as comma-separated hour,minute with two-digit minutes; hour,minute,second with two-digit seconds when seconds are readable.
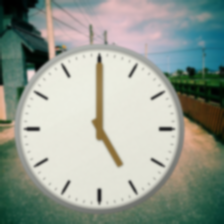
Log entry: 5,00
